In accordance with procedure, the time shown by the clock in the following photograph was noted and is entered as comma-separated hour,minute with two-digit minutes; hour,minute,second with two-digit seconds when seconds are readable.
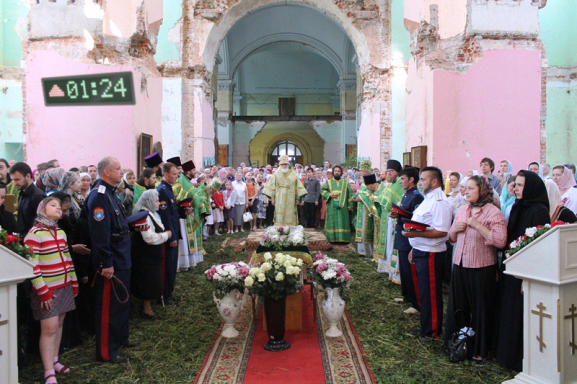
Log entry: 1,24
